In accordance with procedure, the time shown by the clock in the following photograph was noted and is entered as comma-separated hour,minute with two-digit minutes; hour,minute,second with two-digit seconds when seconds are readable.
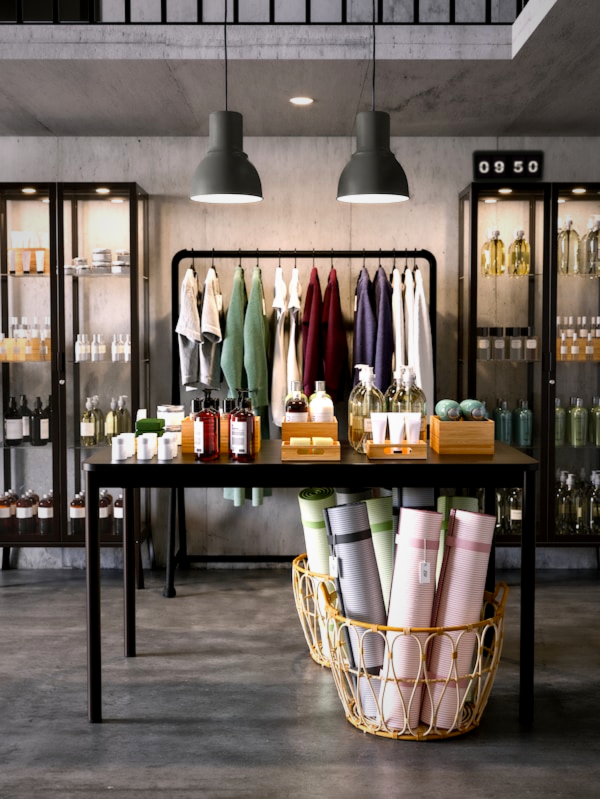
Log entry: 9,50
